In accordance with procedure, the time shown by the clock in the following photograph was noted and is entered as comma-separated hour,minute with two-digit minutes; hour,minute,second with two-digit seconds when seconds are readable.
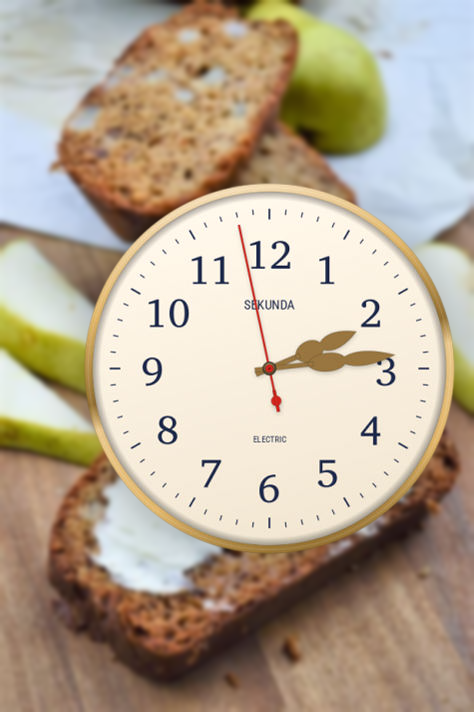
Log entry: 2,13,58
